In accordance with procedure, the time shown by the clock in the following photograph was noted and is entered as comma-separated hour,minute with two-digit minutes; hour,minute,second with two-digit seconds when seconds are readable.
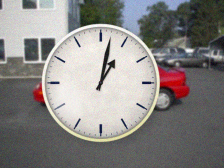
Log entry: 1,02
